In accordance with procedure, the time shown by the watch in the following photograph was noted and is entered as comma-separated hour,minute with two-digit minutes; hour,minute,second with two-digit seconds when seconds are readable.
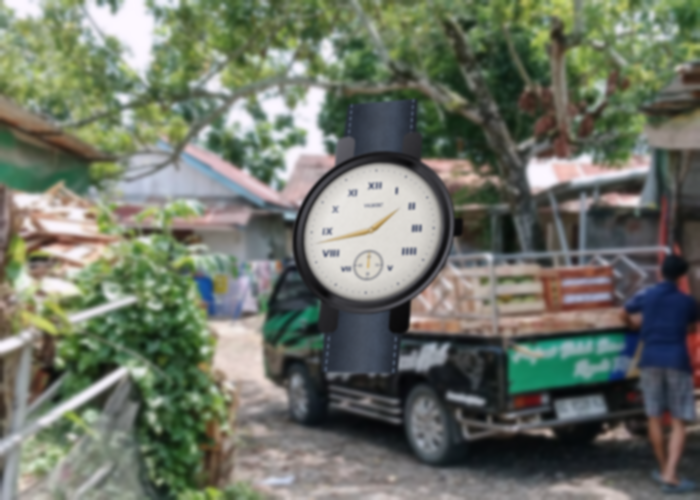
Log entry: 1,43
